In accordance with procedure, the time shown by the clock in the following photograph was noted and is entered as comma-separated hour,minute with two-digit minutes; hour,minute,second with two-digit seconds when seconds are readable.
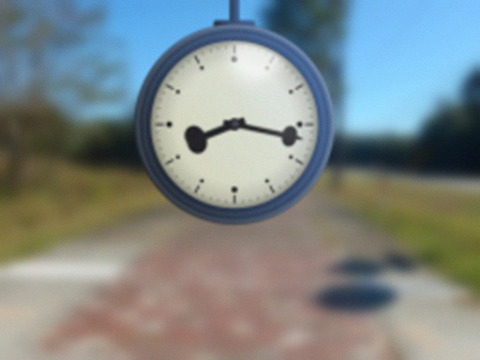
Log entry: 8,17
